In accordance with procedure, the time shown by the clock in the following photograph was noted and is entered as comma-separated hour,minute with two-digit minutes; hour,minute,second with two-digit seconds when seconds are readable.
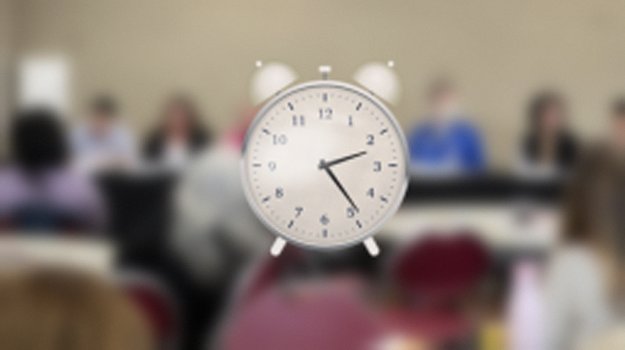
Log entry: 2,24
